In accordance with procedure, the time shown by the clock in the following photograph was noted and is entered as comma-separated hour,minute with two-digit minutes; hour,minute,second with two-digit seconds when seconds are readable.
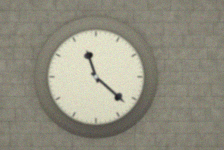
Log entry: 11,22
